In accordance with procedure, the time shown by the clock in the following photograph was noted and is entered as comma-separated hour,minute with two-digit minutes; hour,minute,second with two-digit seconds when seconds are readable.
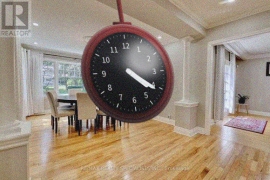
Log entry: 4,21
